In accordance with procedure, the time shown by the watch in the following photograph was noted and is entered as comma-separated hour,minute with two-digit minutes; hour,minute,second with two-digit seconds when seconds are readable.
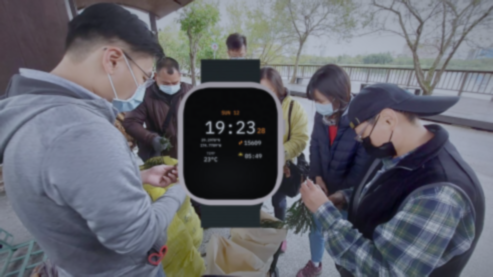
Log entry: 19,23
